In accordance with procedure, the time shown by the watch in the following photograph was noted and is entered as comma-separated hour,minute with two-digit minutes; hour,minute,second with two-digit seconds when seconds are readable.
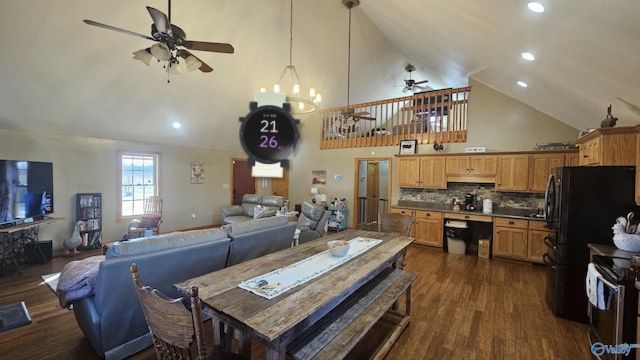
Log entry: 21,26
